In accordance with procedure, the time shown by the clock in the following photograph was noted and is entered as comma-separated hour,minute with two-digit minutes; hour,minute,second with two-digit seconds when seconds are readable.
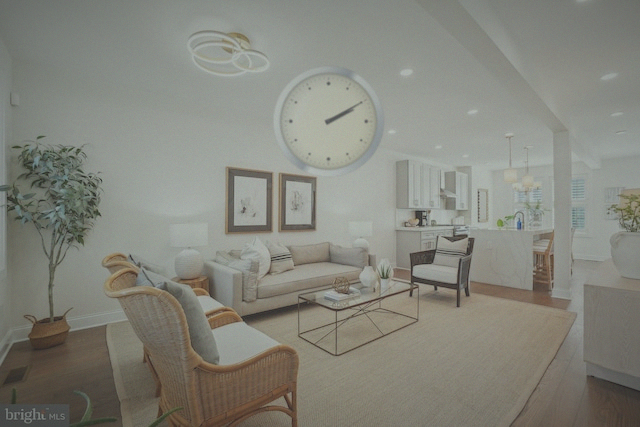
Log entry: 2,10
